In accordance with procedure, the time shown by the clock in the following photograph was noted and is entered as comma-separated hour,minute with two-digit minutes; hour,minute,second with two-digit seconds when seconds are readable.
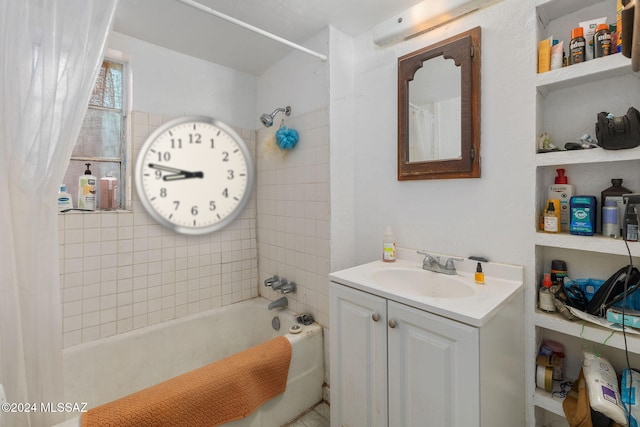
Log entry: 8,47
